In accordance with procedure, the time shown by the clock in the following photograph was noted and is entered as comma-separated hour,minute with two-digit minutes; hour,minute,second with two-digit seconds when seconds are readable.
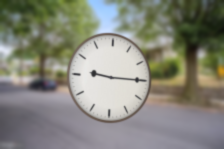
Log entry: 9,15
